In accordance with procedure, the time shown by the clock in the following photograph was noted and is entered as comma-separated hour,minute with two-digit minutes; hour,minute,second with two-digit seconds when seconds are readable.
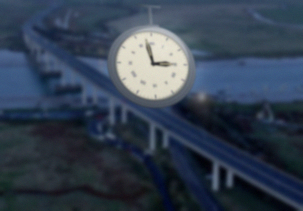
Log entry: 2,58
